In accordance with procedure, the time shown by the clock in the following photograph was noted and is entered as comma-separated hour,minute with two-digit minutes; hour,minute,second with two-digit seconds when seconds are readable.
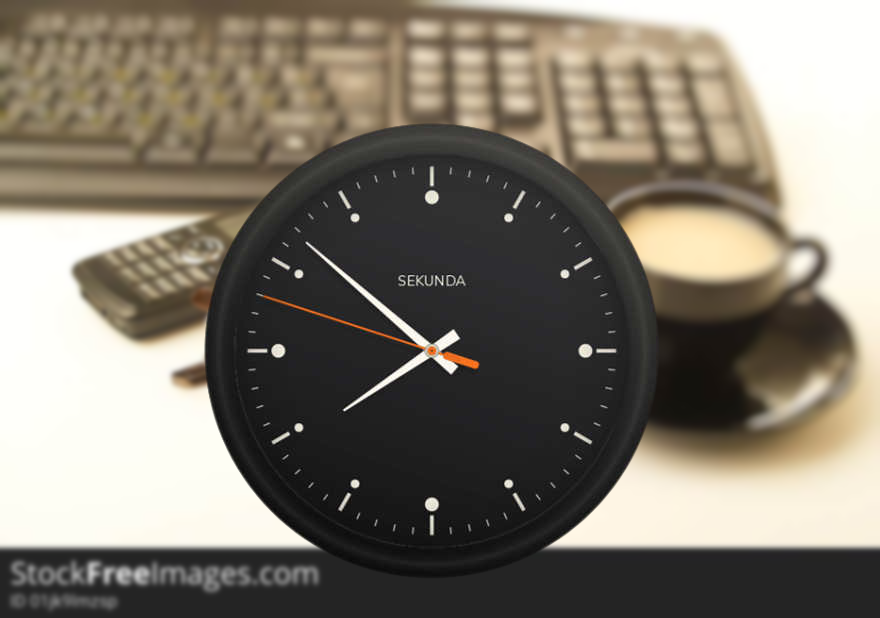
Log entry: 7,51,48
